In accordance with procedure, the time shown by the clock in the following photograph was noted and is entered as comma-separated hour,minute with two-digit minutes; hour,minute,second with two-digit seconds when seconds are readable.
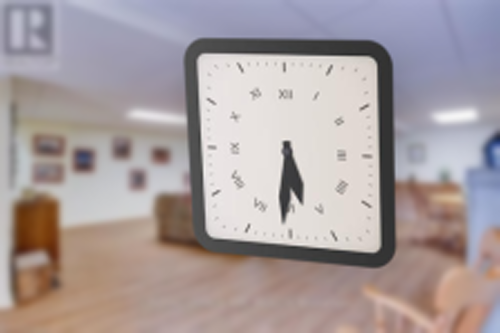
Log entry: 5,31
